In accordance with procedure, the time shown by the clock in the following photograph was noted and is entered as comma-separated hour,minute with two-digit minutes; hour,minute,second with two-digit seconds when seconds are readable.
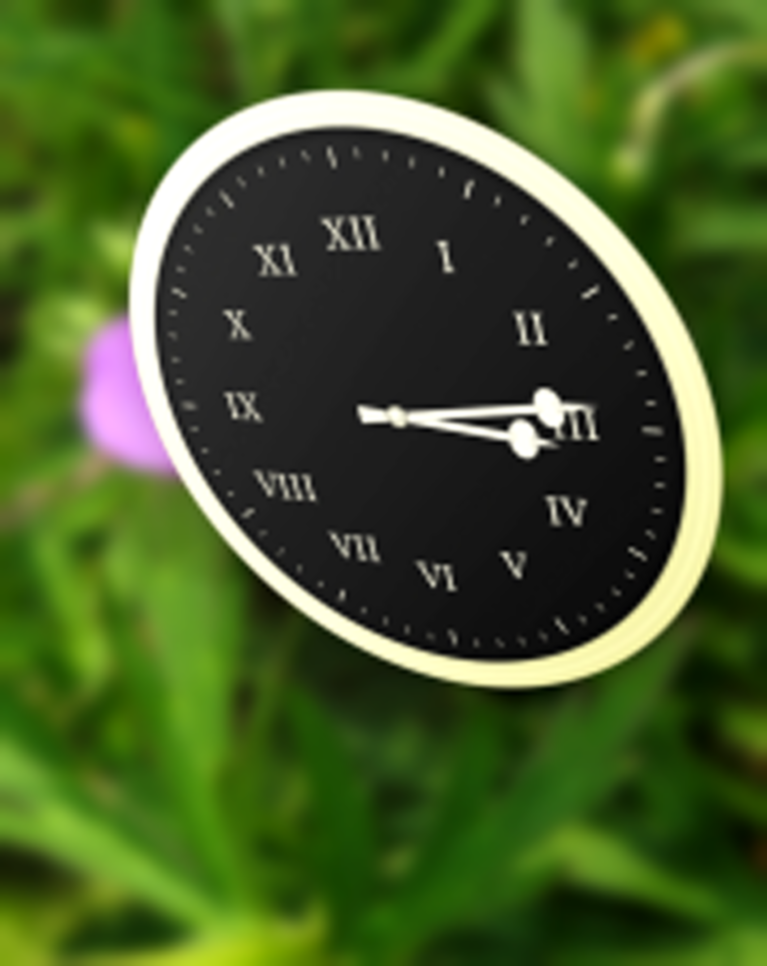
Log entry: 3,14
